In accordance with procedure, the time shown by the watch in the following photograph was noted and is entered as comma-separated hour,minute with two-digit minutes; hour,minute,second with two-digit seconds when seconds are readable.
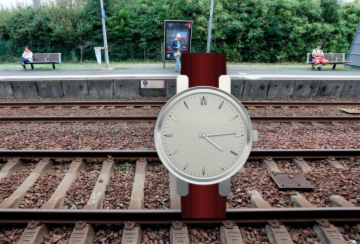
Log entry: 4,14
